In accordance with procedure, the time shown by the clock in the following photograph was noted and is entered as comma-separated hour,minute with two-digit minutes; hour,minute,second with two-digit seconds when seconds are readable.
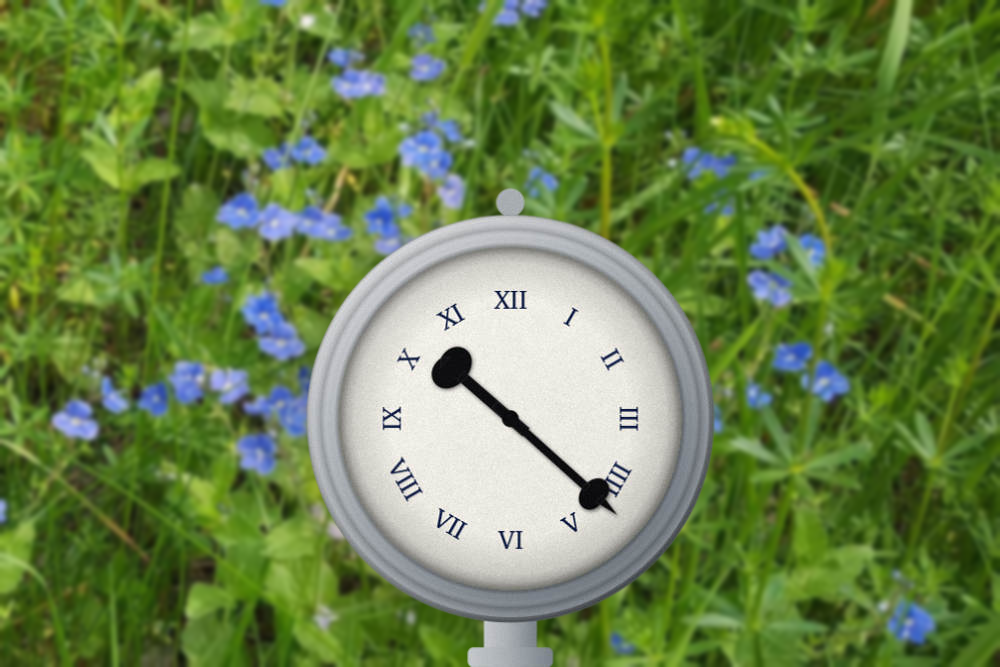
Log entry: 10,22
